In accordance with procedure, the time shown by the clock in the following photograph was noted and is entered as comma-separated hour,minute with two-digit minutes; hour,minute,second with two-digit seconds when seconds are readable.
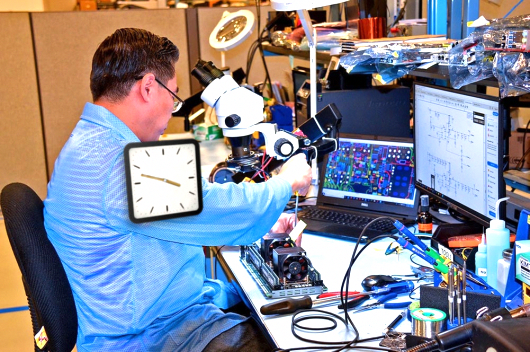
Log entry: 3,48
